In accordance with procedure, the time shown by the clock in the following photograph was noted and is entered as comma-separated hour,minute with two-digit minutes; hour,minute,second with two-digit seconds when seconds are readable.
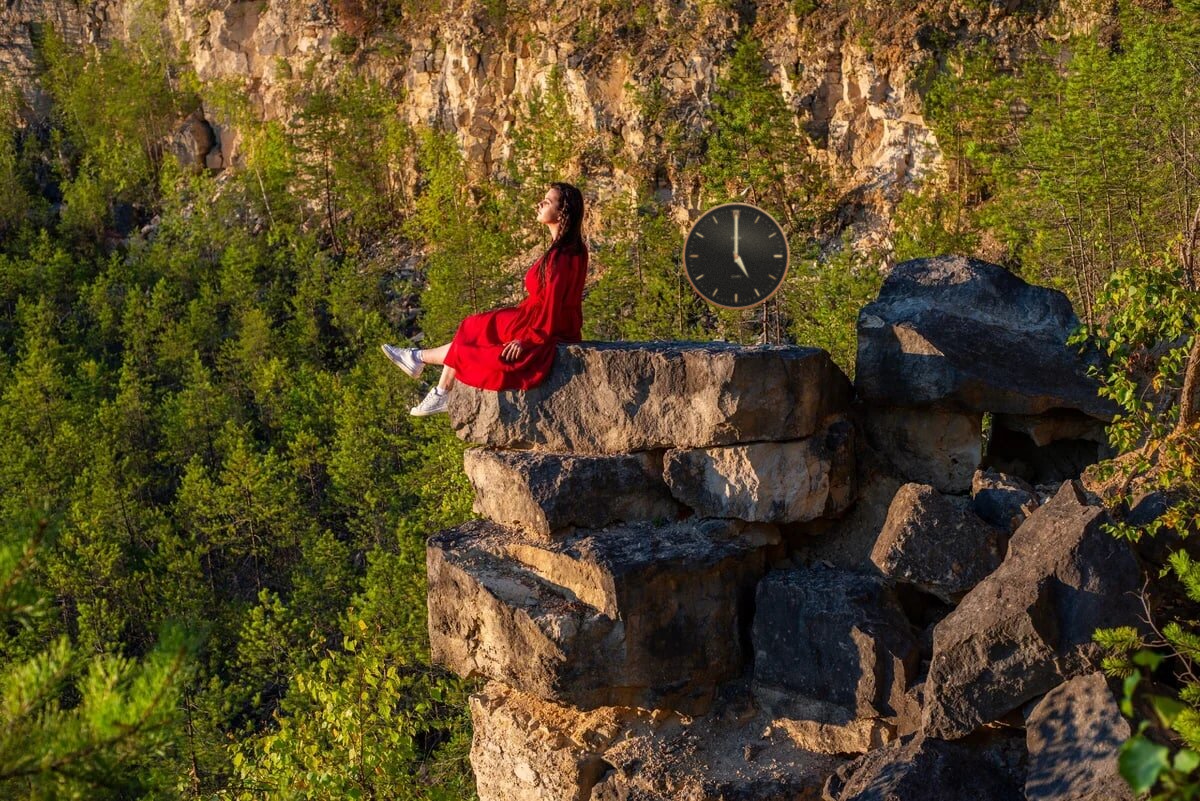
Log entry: 5,00
